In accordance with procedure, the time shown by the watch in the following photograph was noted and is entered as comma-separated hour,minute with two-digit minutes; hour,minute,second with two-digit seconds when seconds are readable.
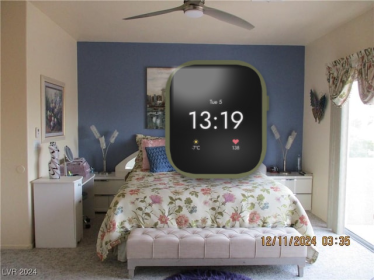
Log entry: 13,19
